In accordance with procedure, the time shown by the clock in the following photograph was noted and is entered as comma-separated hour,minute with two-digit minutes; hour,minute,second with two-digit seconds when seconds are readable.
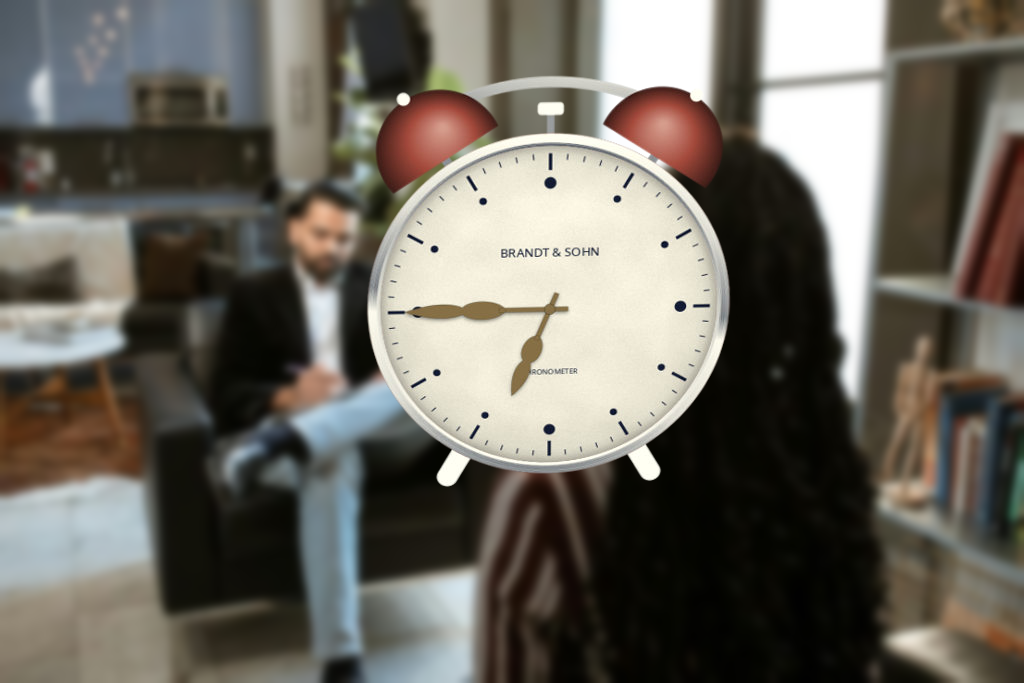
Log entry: 6,45
